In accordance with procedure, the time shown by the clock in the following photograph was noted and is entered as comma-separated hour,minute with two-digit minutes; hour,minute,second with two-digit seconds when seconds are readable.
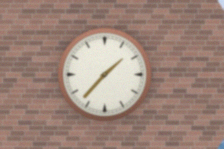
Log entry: 1,37
